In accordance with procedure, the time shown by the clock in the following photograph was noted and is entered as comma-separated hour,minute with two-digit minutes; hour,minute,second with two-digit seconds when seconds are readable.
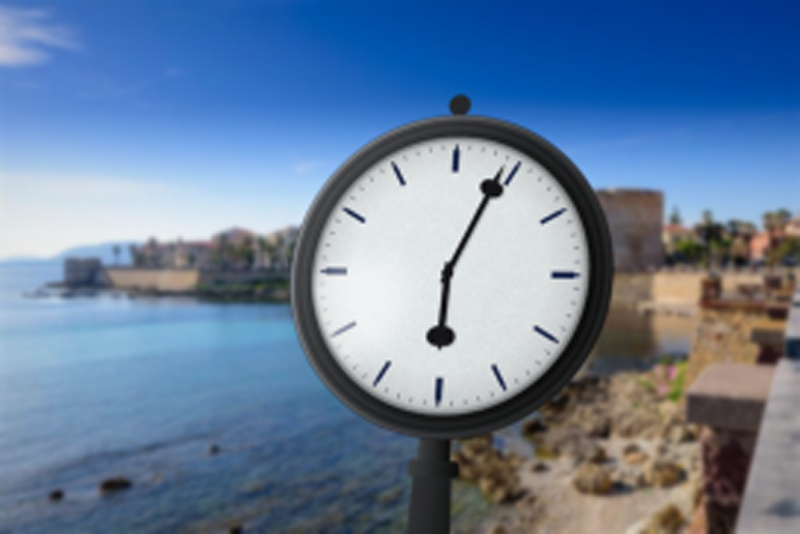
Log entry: 6,04
